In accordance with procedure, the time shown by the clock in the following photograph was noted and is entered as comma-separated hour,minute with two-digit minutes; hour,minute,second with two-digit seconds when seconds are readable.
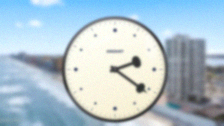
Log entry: 2,21
